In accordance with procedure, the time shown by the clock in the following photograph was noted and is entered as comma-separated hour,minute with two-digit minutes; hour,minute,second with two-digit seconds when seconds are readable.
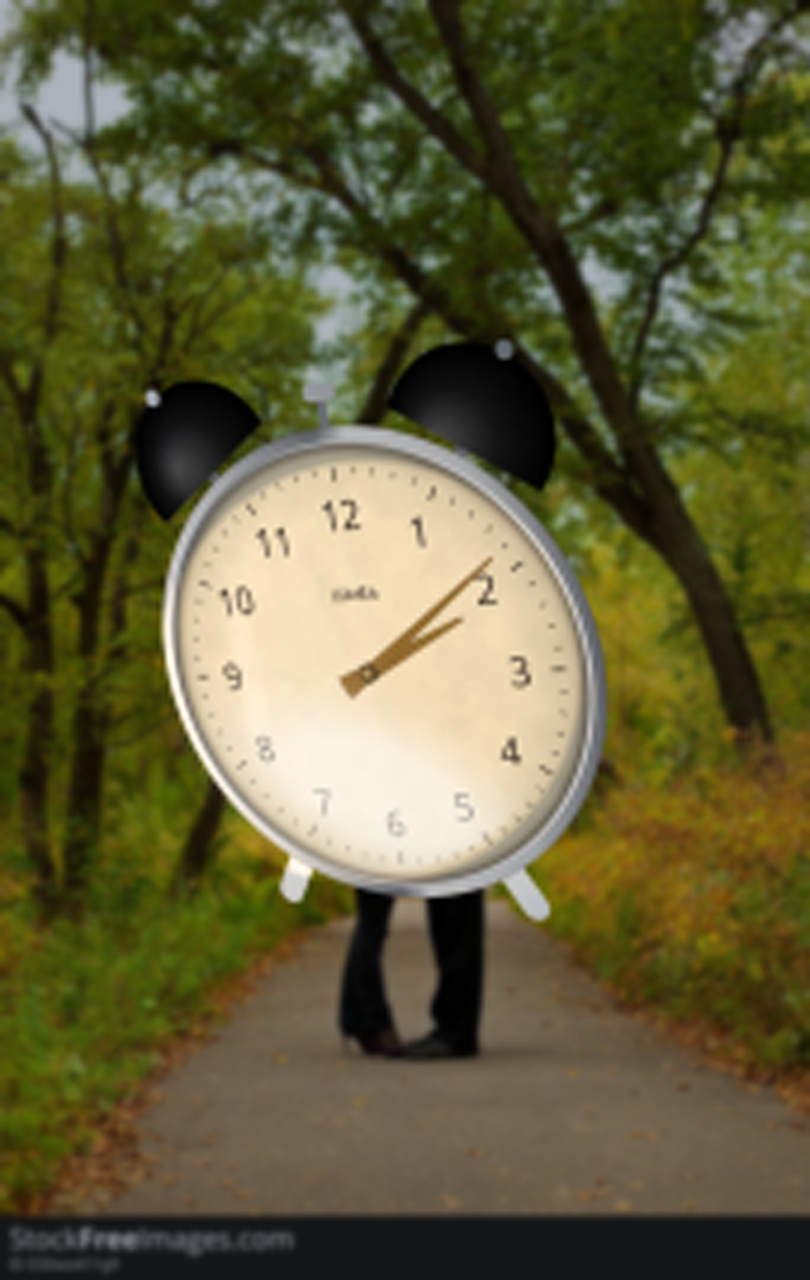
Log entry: 2,09
